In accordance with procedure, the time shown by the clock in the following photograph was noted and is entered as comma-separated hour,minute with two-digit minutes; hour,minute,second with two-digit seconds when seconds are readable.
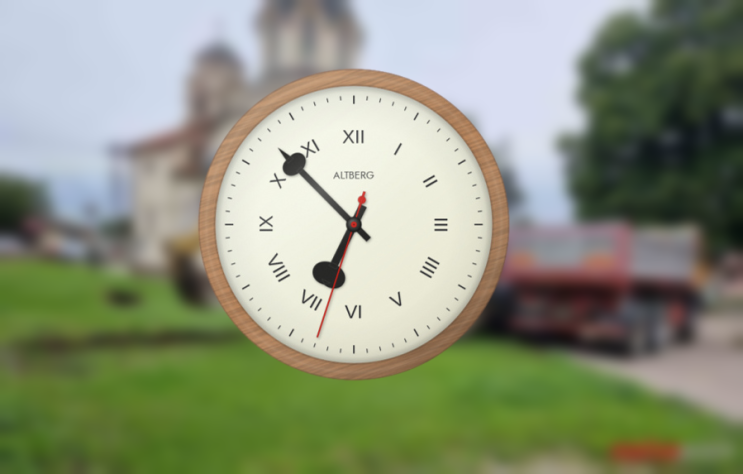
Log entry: 6,52,33
